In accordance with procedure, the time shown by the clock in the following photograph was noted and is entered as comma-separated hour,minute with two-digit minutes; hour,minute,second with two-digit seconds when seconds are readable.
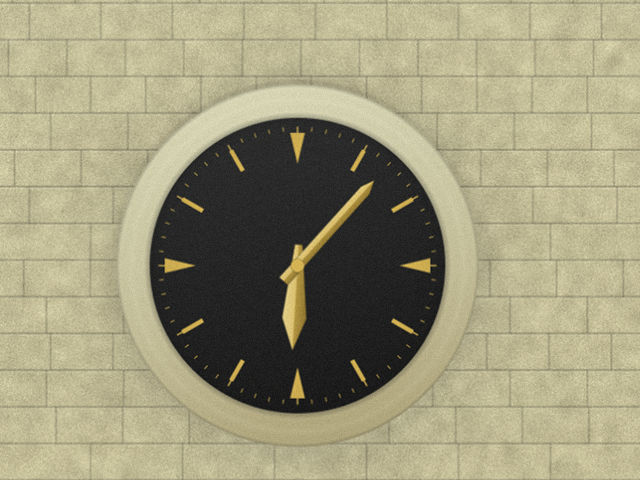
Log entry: 6,07
